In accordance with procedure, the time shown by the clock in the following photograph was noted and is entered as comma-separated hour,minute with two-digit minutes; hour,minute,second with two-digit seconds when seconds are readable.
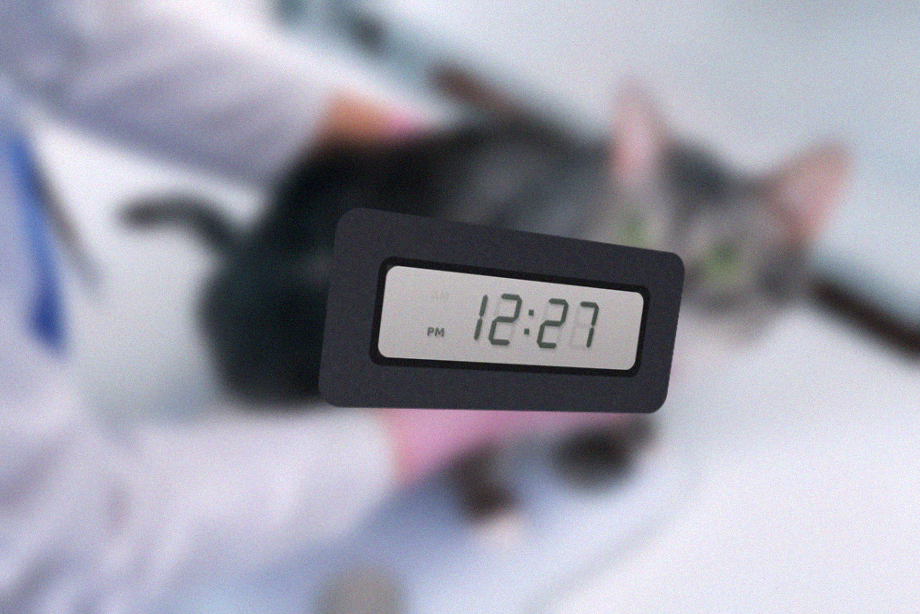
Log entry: 12,27
